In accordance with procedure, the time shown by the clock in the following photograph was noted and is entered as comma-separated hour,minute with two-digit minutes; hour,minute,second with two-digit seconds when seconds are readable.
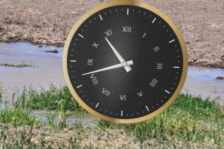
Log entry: 10,42
